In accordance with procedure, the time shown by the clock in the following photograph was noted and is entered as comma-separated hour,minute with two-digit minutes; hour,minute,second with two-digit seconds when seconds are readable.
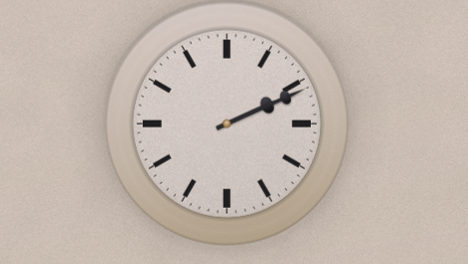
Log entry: 2,11
